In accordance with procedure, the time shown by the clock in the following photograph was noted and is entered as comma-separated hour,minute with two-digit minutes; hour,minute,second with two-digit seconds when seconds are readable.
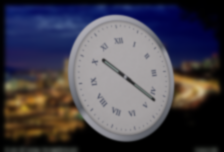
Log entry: 10,22
